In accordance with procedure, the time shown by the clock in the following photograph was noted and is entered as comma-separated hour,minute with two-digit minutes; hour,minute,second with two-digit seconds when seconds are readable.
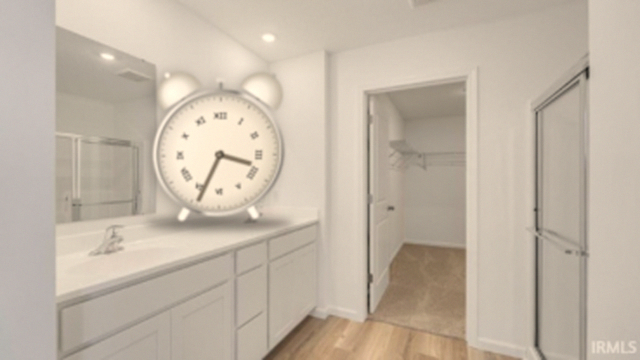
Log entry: 3,34
